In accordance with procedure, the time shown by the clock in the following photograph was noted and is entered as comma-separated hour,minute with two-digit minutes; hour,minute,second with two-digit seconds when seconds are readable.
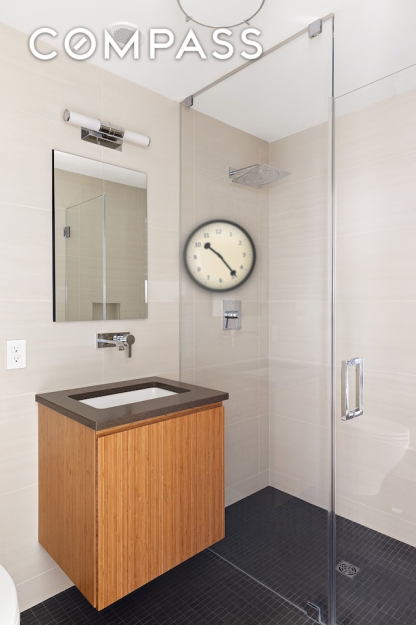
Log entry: 10,24
